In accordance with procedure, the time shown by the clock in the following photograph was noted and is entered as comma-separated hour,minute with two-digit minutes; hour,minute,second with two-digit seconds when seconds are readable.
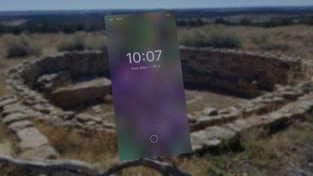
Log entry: 10,07
